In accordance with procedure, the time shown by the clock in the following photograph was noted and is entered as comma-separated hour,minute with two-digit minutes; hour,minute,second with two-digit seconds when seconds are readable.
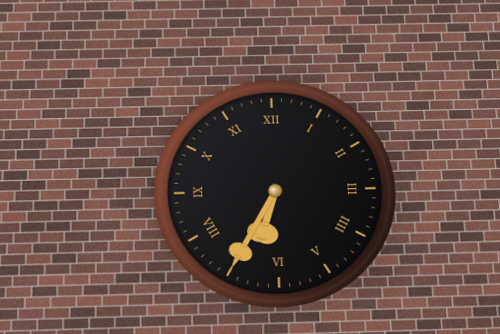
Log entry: 6,35
